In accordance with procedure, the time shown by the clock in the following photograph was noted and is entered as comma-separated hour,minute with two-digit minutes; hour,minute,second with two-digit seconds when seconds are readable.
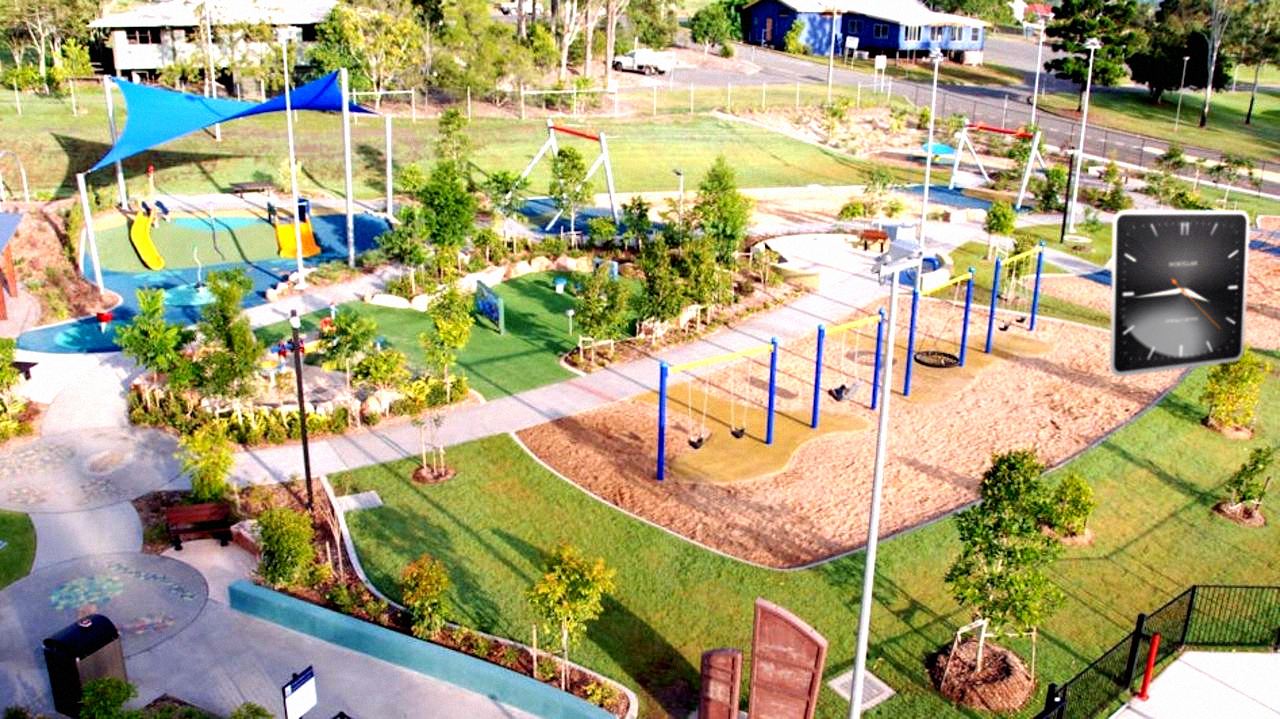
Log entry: 3,44,22
